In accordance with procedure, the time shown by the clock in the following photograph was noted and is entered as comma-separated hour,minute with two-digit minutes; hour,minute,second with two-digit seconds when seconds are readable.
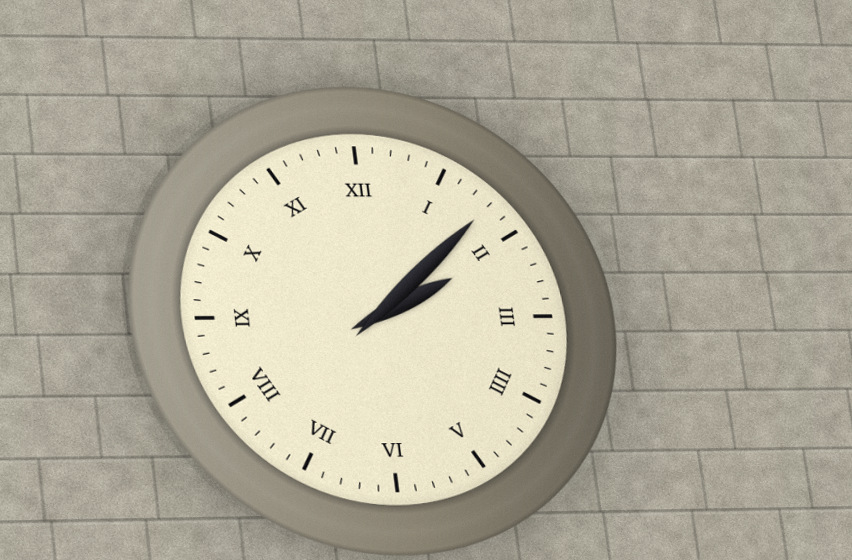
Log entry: 2,08
